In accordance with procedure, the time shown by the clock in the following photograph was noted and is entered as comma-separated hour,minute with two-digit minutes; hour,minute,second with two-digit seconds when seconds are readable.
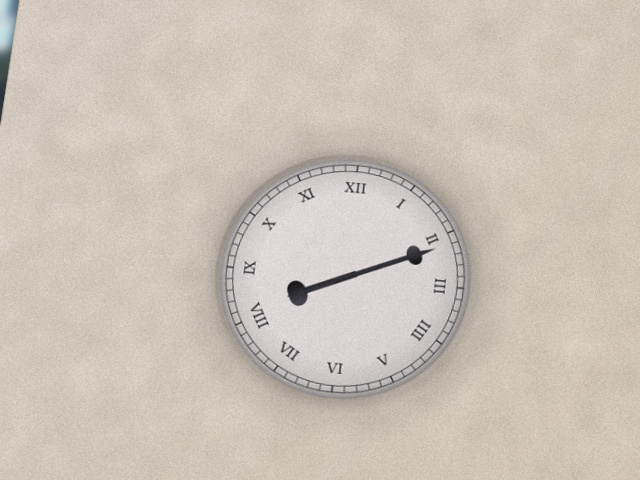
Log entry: 8,11
